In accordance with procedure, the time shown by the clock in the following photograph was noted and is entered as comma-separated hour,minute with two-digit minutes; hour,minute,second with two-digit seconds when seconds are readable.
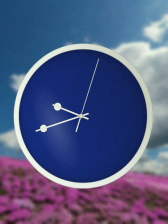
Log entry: 9,42,03
